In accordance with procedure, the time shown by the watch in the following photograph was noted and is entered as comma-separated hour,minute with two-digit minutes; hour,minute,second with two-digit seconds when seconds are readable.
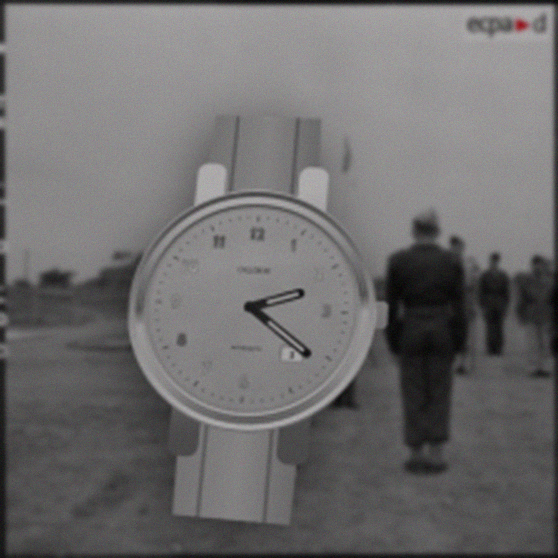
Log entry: 2,21
